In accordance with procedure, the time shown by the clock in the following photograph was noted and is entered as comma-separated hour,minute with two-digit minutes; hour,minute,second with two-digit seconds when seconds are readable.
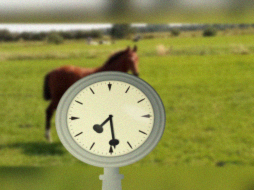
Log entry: 7,29
